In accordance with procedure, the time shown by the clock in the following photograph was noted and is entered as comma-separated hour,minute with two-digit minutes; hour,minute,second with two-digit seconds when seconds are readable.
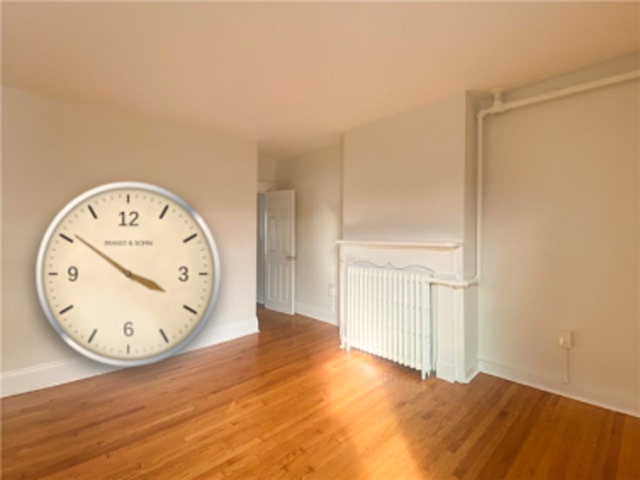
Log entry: 3,51
